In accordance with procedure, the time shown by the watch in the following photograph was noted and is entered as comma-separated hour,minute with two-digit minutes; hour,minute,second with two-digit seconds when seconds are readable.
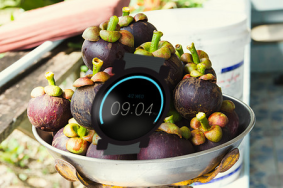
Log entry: 9,04
